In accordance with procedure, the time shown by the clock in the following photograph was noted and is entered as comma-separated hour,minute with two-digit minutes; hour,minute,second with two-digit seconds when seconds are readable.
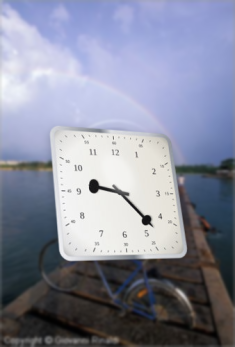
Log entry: 9,23
